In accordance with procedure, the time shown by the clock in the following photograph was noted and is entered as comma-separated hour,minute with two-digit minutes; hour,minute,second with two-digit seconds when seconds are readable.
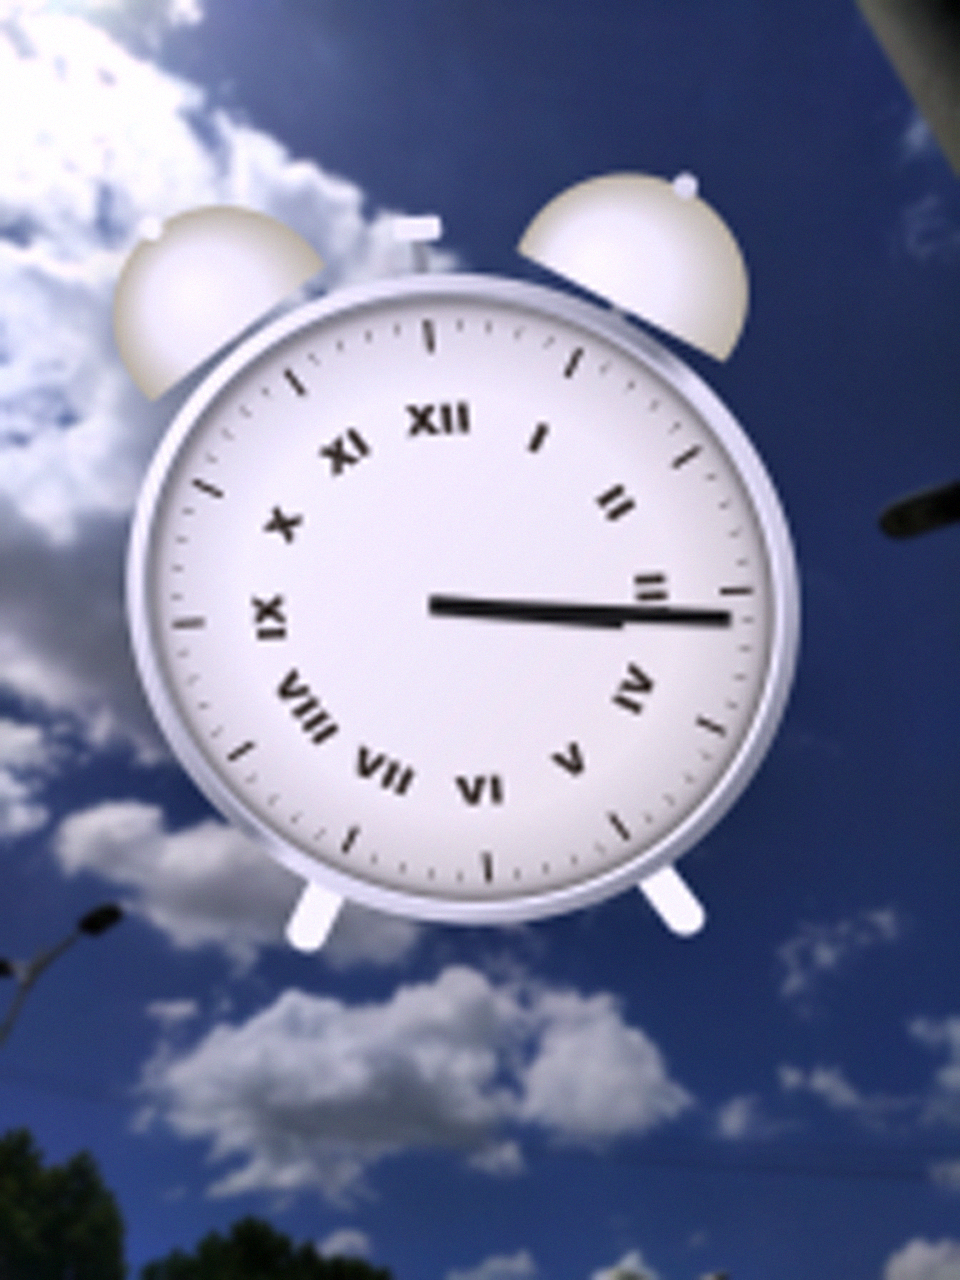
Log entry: 3,16
